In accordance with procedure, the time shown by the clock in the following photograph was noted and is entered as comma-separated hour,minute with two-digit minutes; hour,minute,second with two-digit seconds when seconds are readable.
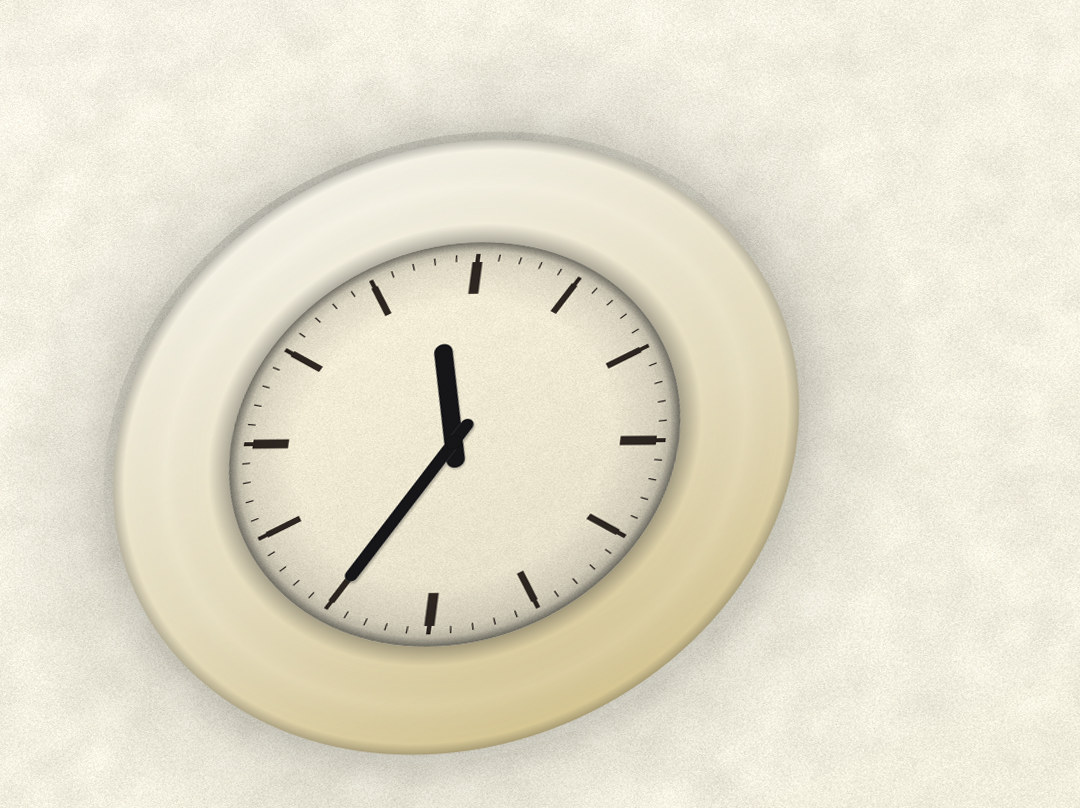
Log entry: 11,35
